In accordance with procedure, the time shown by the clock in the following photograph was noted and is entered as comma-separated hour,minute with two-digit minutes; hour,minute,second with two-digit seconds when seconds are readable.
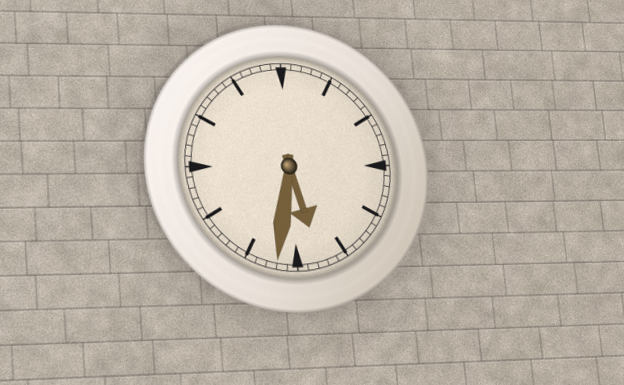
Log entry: 5,32
